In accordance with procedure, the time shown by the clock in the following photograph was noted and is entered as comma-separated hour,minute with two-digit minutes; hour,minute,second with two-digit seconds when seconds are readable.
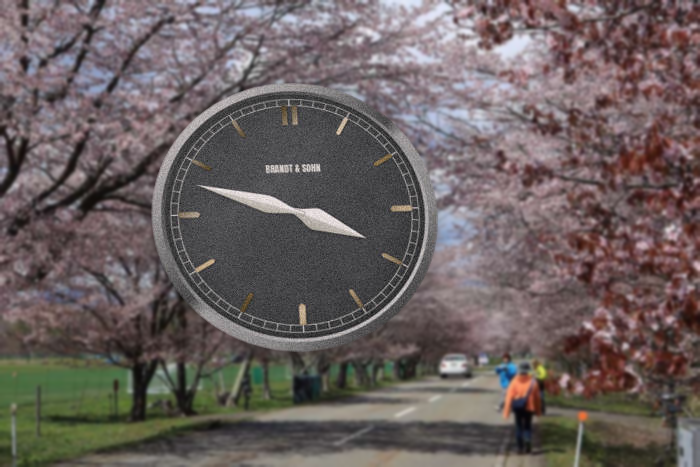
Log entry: 3,48
